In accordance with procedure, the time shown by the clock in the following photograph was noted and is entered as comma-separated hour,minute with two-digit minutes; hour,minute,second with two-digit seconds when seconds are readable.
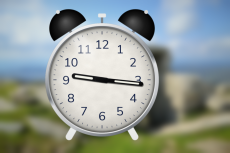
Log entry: 9,16
